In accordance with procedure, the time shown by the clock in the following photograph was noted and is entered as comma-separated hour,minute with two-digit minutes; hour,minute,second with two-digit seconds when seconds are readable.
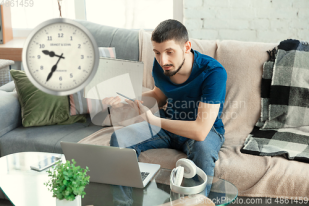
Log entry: 9,35
